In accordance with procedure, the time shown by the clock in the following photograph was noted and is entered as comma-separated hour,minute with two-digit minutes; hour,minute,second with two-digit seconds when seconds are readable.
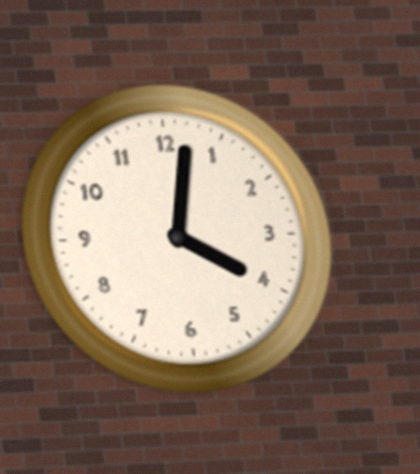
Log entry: 4,02
